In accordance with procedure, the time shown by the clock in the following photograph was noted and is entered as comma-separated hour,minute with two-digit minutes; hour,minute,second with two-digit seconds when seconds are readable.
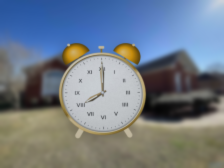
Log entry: 8,00
